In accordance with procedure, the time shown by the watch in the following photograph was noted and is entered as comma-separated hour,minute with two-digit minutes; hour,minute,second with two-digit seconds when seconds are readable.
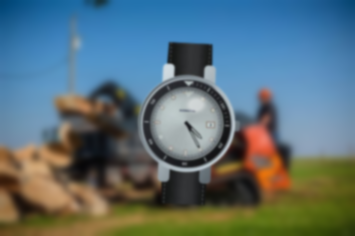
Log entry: 4,25
